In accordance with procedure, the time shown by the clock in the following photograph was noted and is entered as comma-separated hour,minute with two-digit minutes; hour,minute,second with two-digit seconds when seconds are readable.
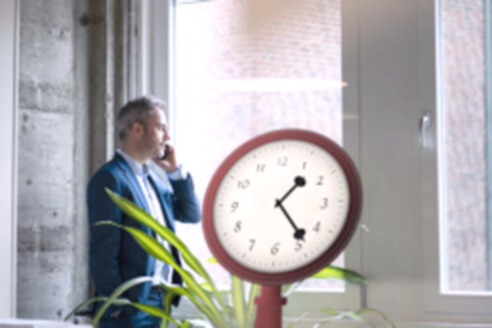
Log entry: 1,24
